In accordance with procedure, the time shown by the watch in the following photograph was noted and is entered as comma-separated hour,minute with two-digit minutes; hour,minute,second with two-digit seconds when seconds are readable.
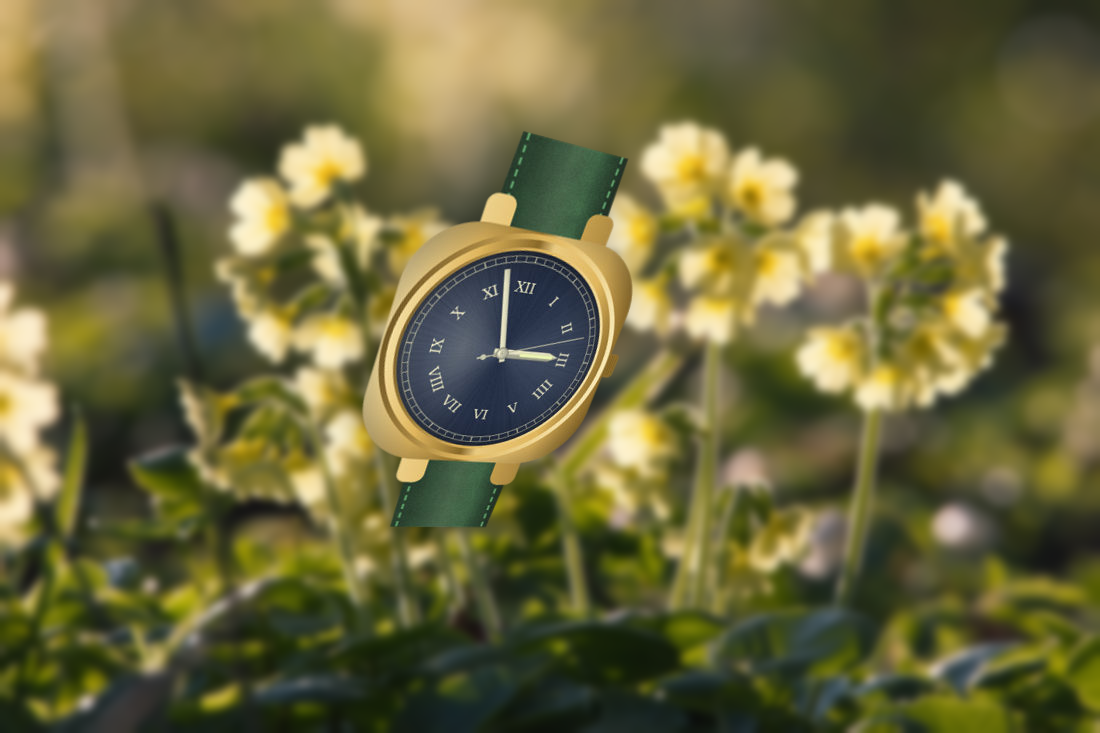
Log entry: 2,57,12
